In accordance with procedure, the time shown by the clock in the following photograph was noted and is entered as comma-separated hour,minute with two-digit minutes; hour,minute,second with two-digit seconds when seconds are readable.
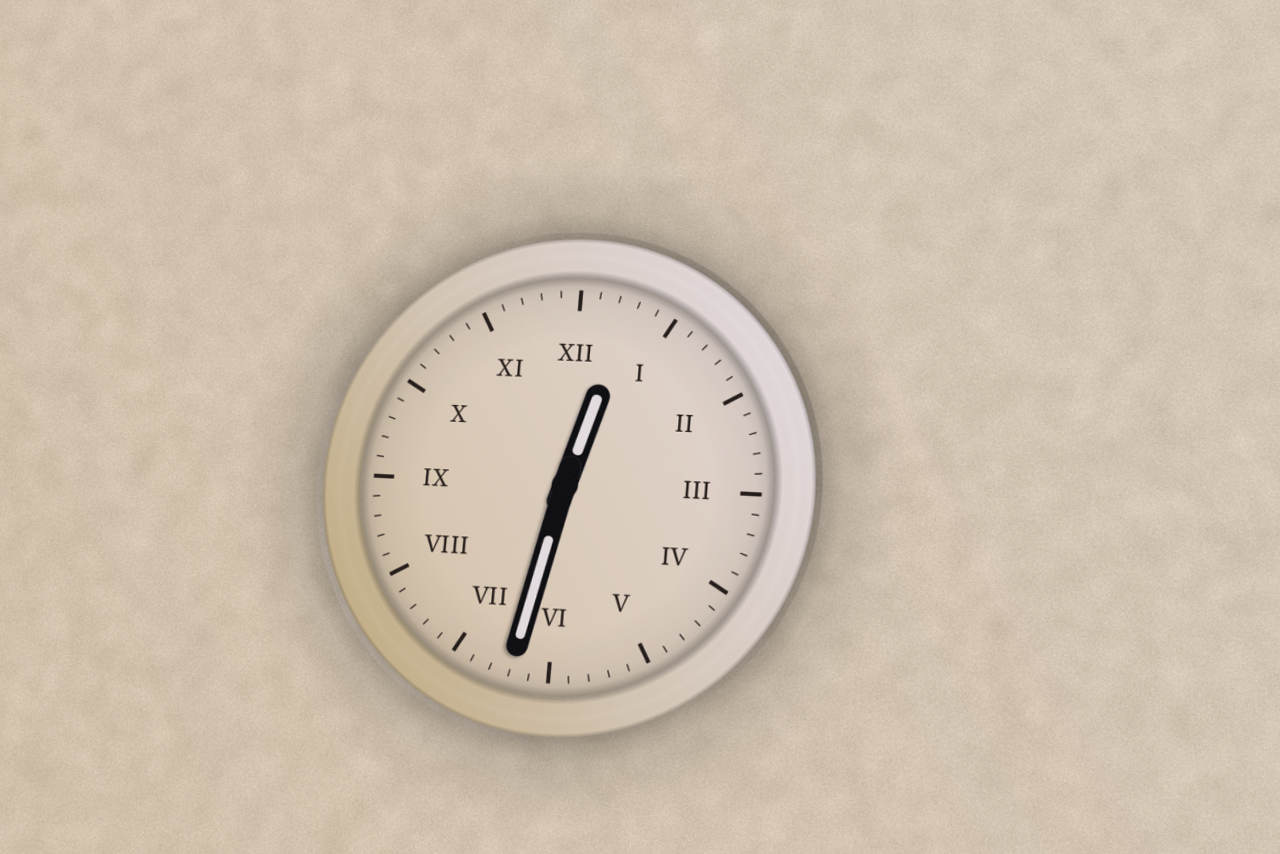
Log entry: 12,32
